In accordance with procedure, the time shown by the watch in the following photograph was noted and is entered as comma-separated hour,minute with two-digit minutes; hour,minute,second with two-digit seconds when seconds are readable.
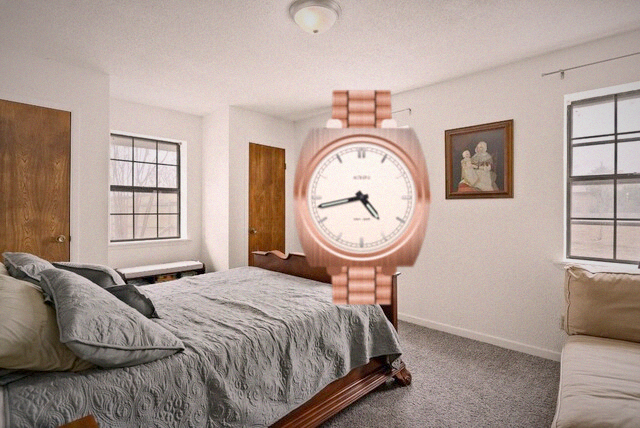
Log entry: 4,43
